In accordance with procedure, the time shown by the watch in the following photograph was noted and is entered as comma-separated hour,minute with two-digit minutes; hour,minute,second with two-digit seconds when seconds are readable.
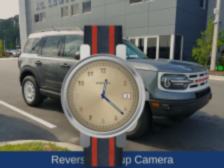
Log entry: 12,22
